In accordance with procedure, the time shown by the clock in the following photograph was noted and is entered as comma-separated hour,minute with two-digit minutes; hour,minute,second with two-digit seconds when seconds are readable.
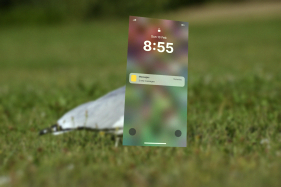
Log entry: 8,55
